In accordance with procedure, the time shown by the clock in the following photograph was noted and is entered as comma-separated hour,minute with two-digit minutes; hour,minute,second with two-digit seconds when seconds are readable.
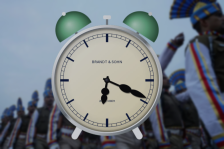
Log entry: 6,19
